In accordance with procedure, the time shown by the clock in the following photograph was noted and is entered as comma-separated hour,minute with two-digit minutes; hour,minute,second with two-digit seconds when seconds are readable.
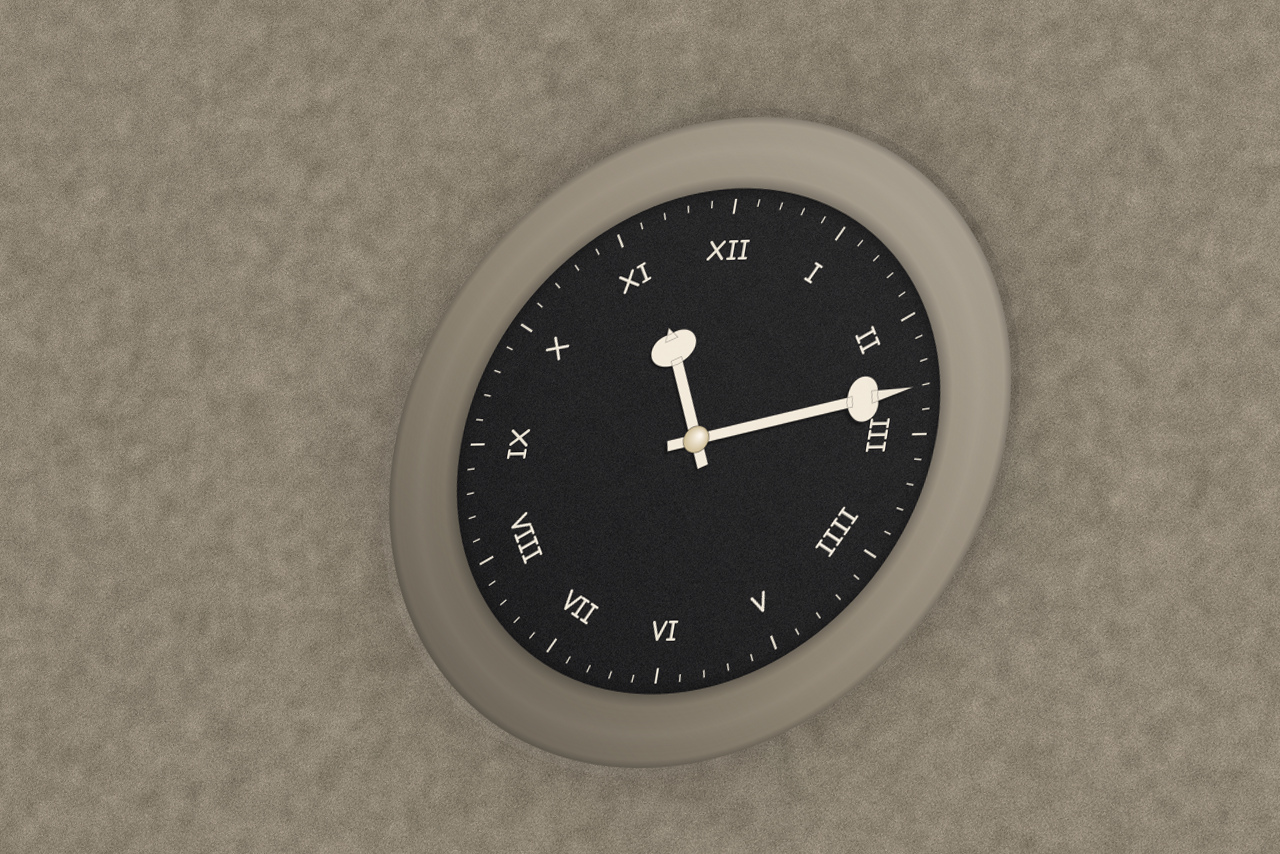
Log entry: 11,13
